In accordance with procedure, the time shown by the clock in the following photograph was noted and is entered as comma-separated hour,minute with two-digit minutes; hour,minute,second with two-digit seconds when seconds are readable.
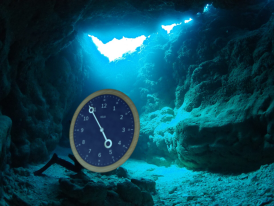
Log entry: 4,54
